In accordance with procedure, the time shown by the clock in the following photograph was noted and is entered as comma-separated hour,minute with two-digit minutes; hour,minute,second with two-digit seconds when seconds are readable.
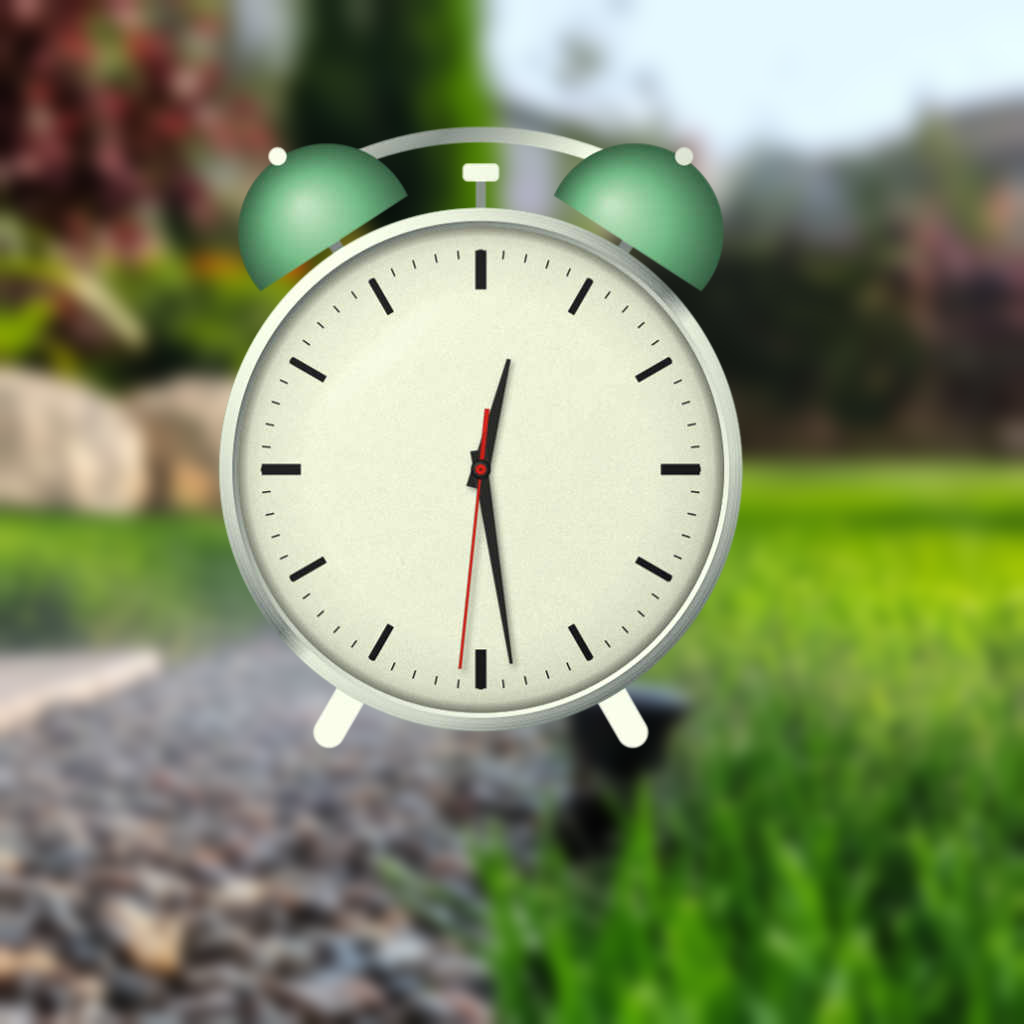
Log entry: 12,28,31
